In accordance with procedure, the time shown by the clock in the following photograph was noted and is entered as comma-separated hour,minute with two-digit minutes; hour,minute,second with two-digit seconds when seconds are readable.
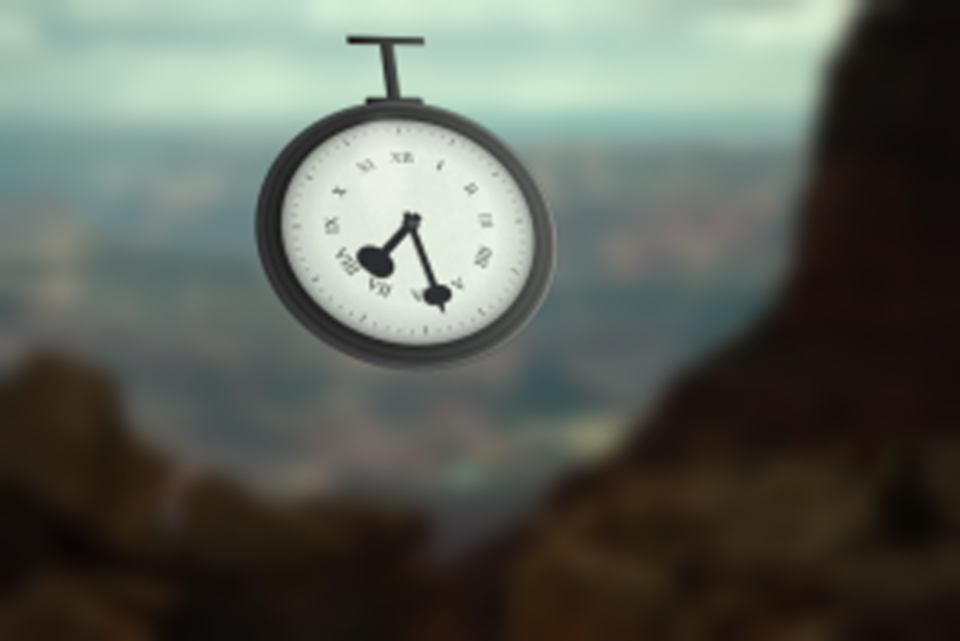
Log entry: 7,28
